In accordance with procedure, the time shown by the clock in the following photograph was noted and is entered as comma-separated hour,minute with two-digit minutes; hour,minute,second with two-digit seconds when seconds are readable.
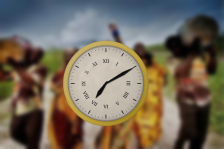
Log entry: 7,10
